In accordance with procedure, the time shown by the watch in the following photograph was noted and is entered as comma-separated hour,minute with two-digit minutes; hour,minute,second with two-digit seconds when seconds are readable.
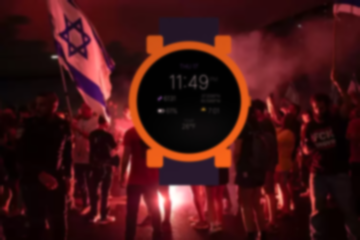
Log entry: 11,49
